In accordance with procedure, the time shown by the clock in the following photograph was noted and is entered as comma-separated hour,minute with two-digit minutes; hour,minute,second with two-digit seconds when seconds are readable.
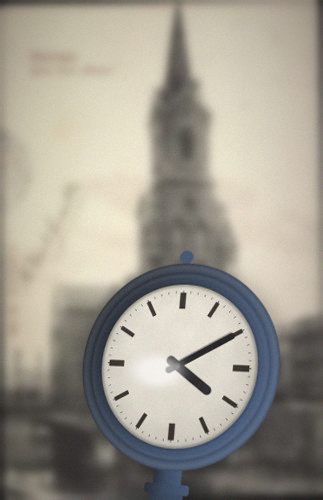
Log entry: 4,10
